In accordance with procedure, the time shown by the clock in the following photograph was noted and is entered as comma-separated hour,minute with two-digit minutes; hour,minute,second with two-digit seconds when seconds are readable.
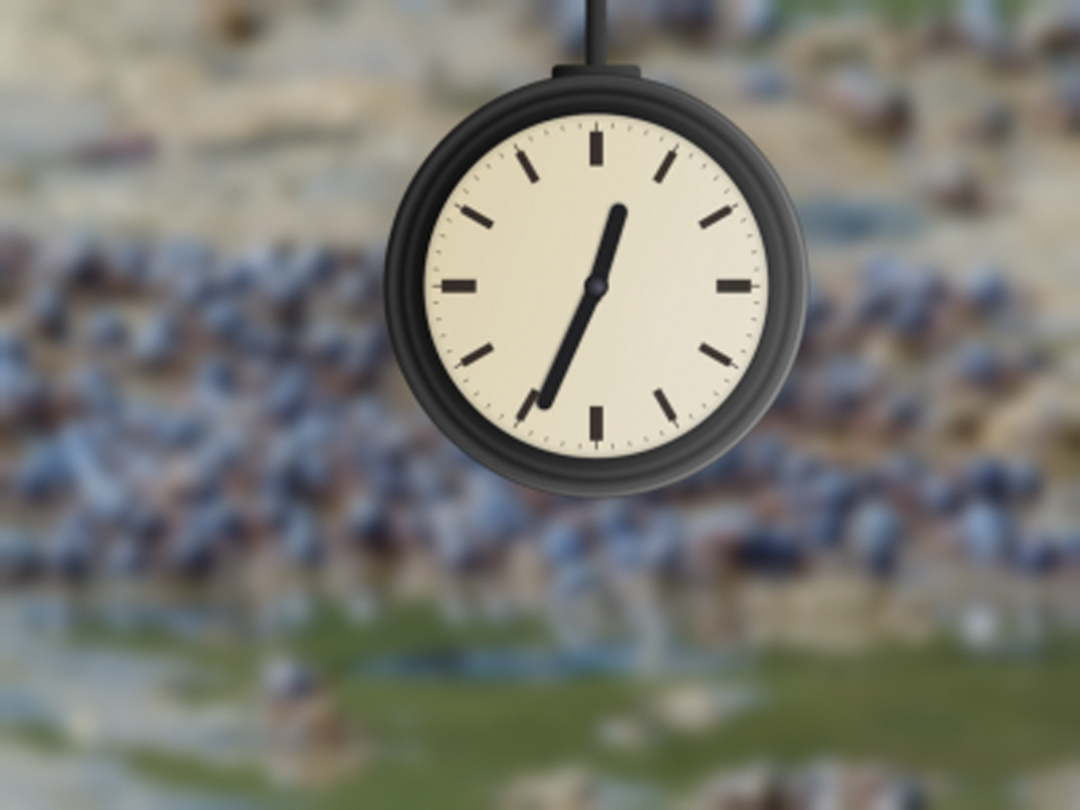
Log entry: 12,34
